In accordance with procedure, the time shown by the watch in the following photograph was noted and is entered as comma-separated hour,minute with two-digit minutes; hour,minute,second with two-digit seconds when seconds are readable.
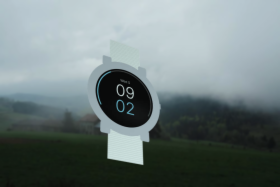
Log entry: 9,02
